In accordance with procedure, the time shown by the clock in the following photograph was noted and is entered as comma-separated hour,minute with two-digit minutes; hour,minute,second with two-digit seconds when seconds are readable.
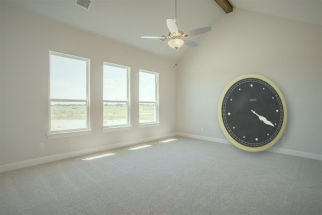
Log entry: 4,21
